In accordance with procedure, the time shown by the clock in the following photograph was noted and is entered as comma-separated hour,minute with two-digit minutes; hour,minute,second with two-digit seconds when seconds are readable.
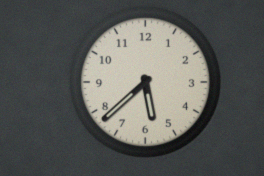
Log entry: 5,38
